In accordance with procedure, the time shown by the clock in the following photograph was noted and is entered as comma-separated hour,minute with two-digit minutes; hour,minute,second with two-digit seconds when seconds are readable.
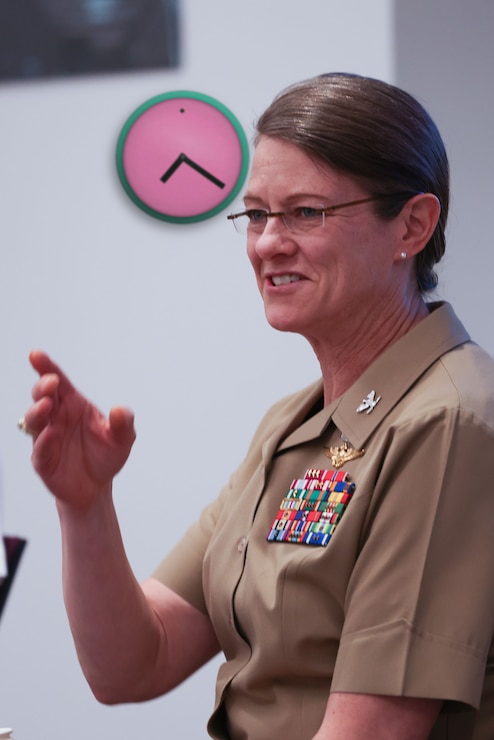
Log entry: 7,21
